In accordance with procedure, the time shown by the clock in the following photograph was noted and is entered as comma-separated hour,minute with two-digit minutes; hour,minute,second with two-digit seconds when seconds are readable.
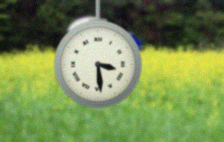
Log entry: 3,29
